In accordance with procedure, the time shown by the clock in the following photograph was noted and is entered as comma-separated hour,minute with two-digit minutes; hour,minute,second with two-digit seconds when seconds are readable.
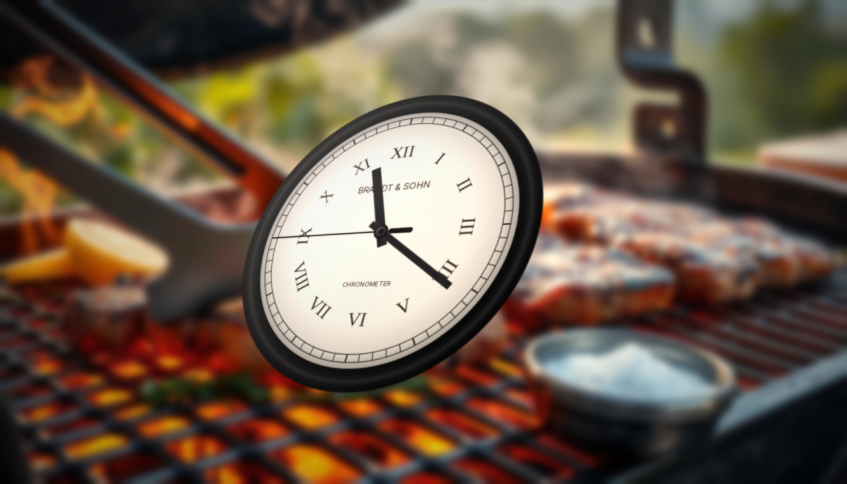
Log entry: 11,20,45
